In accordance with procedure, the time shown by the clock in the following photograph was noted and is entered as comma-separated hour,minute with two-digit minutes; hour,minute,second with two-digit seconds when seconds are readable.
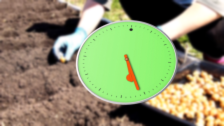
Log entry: 5,26
